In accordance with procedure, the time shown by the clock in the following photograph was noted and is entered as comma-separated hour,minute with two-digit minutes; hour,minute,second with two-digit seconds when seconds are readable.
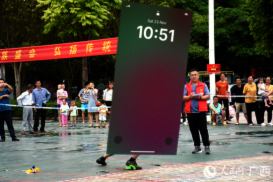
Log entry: 10,51
